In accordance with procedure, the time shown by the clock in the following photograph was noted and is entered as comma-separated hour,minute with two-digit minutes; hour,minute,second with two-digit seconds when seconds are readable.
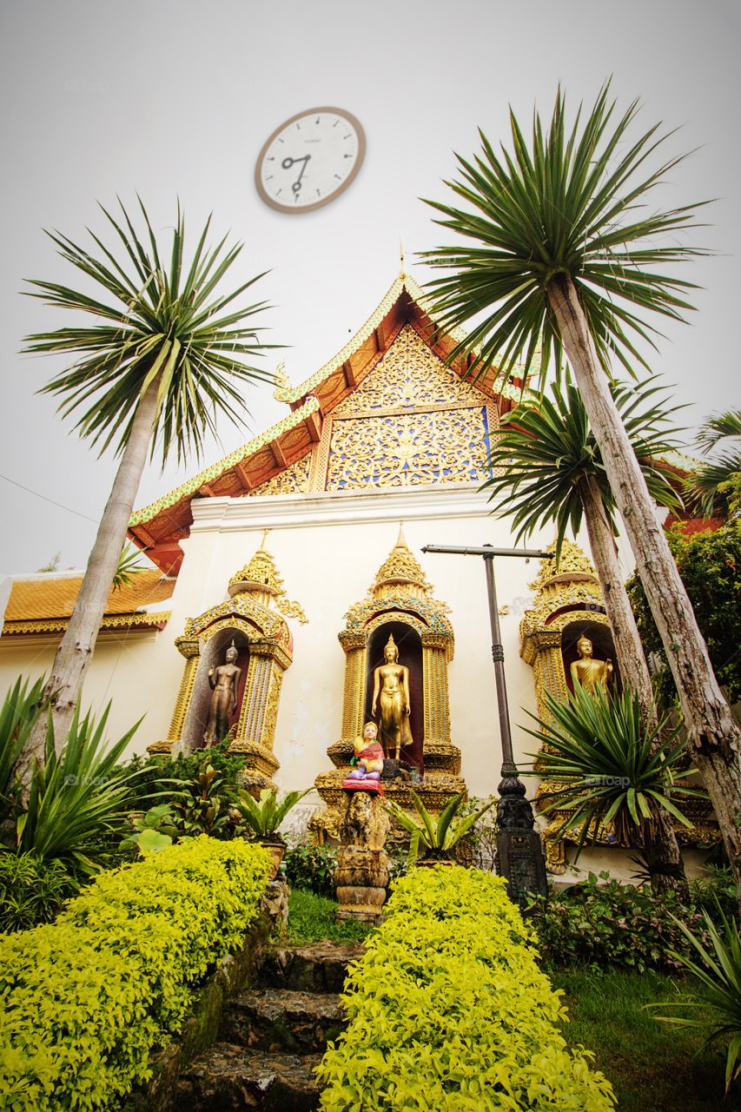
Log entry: 8,31
